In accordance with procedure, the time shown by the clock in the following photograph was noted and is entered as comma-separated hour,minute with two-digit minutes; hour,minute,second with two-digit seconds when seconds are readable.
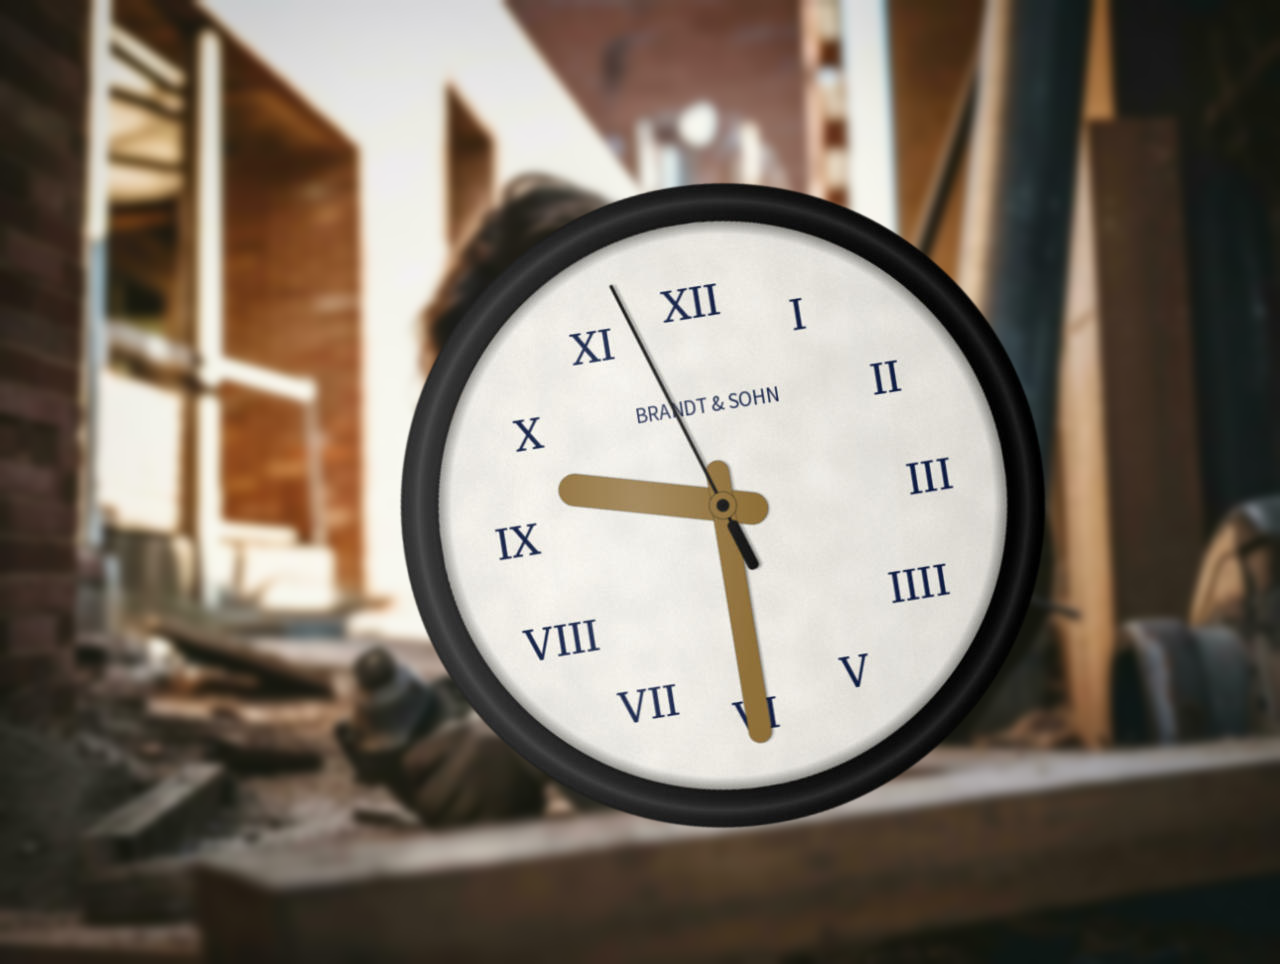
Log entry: 9,29,57
